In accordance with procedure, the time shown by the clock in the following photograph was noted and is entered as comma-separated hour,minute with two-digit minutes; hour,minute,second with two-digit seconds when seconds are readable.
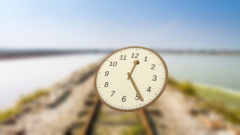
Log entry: 12,24
